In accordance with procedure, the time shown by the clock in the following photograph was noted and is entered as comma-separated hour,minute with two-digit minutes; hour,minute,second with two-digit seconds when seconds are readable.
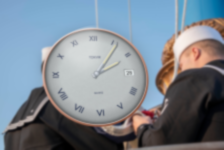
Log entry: 2,06
